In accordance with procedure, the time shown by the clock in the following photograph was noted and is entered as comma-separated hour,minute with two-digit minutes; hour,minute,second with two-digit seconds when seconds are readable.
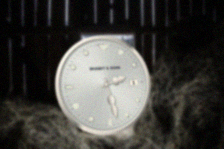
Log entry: 2,28
